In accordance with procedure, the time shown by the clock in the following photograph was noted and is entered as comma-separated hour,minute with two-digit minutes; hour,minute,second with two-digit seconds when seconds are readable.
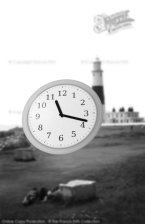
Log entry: 11,18
